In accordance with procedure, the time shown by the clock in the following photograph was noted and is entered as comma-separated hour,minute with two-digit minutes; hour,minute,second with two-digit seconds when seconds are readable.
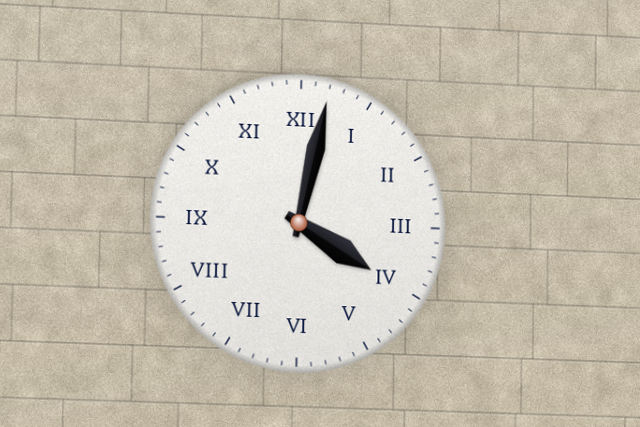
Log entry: 4,02
